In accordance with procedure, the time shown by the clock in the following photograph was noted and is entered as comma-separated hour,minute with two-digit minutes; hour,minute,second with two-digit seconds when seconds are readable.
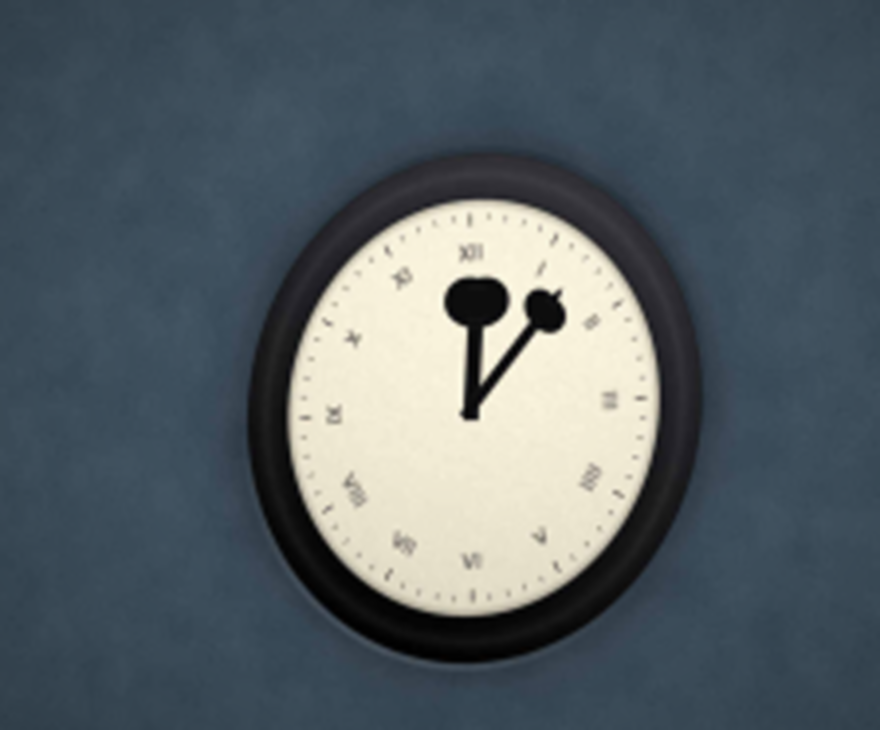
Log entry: 12,07
